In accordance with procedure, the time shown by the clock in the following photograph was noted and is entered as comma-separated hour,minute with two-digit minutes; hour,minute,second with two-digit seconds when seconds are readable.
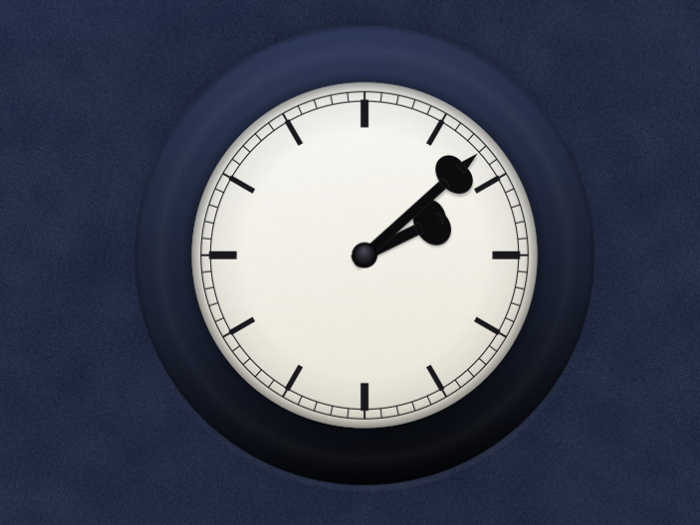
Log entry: 2,08
